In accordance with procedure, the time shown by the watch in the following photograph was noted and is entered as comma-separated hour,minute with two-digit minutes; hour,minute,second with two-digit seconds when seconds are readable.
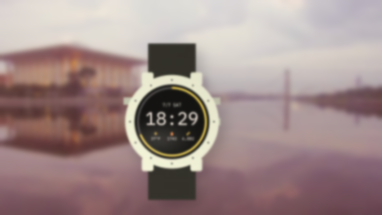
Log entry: 18,29
